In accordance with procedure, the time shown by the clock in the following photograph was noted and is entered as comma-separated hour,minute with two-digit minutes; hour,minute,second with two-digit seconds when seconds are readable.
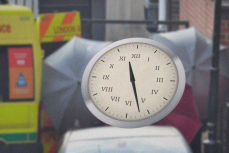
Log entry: 11,27
